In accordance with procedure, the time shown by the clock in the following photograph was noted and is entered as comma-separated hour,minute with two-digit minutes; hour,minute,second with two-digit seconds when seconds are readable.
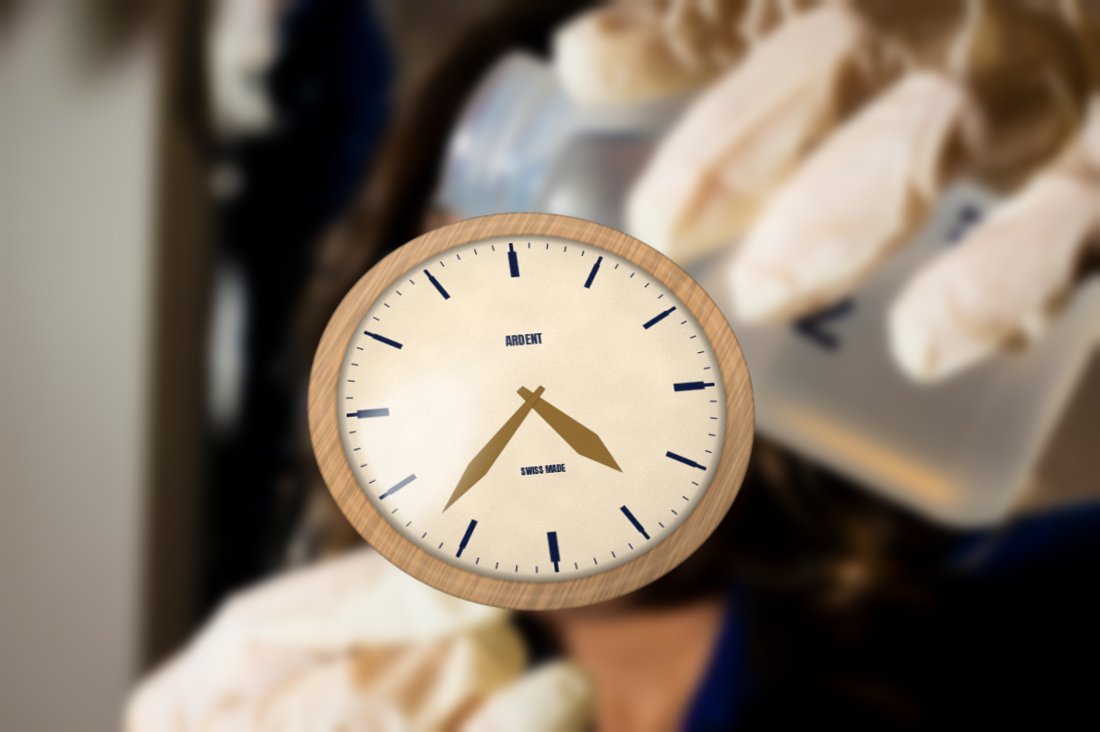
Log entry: 4,37
